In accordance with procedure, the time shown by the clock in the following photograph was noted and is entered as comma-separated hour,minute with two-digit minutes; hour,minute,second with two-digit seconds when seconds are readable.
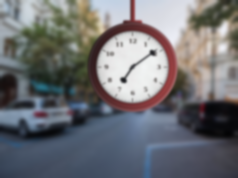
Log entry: 7,09
